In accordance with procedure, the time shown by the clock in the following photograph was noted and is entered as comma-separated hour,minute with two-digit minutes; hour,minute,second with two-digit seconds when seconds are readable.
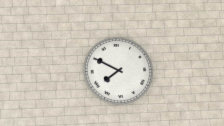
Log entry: 7,50
